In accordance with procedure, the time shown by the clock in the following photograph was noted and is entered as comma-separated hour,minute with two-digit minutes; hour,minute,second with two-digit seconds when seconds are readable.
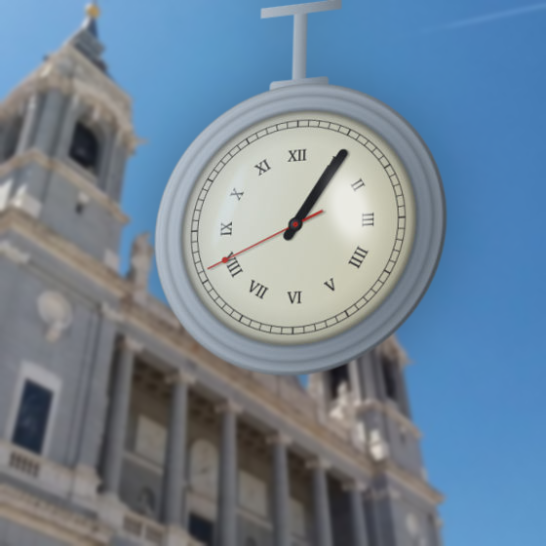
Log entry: 1,05,41
